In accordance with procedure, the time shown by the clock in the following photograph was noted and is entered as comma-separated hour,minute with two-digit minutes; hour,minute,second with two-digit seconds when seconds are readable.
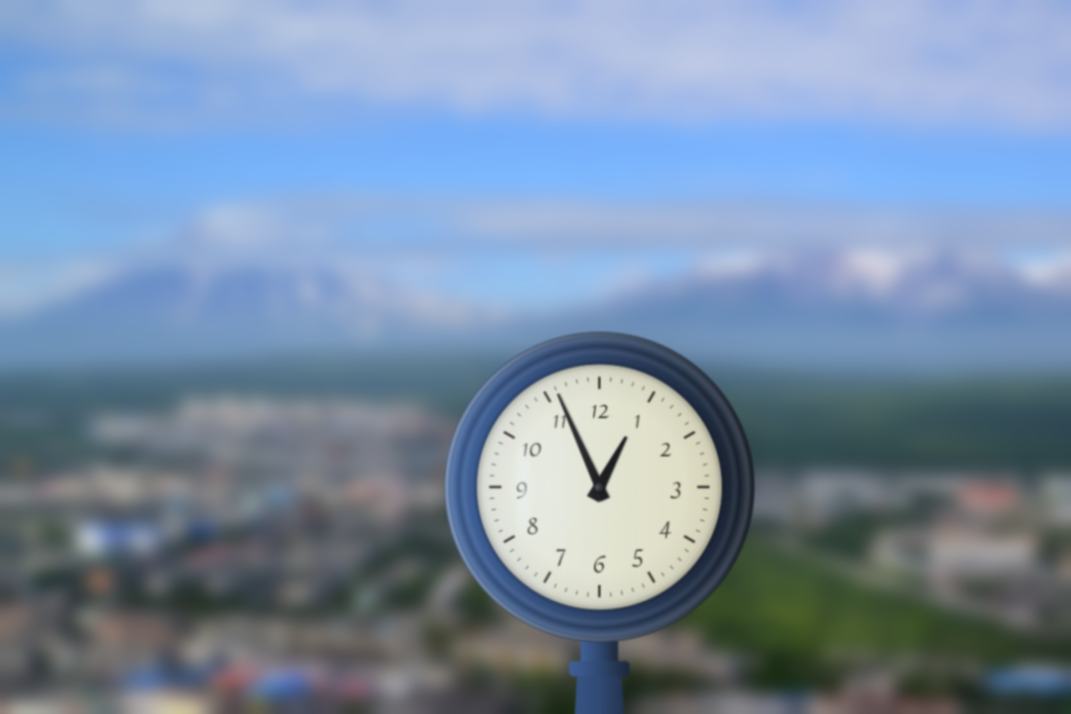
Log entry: 12,56
